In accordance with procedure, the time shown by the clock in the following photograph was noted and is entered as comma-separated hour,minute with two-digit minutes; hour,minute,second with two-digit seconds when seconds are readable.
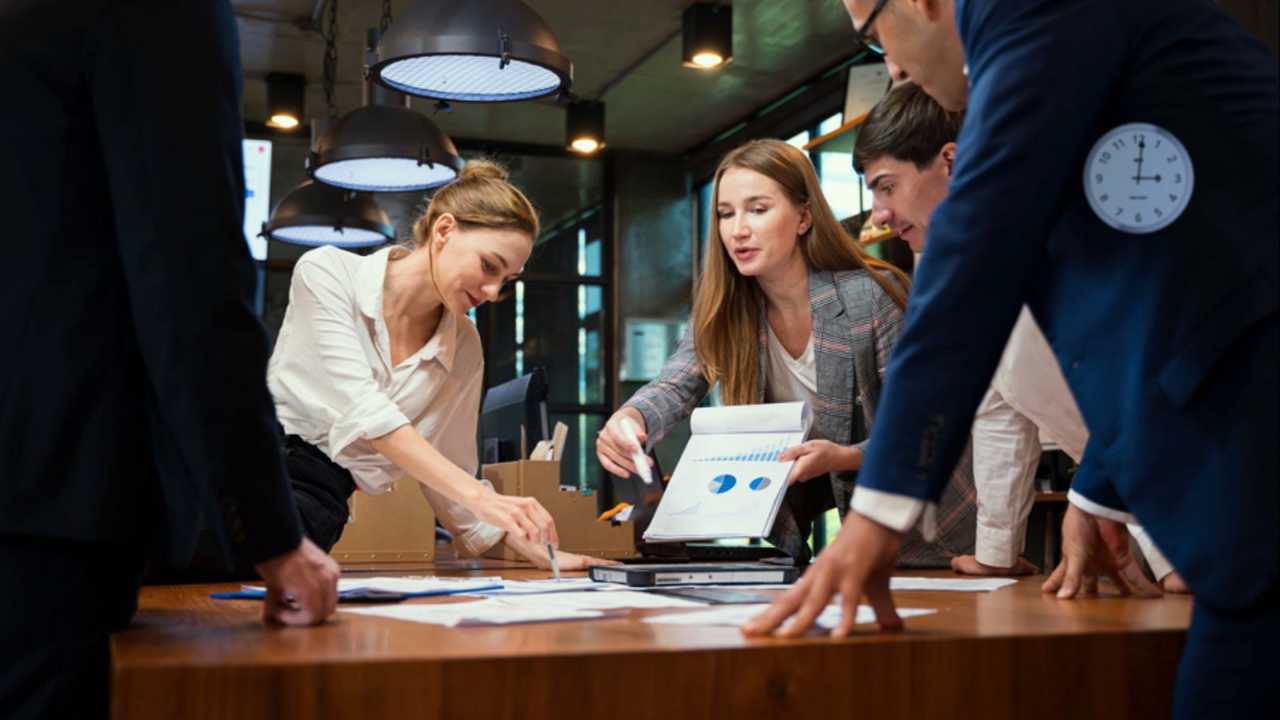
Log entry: 3,01
